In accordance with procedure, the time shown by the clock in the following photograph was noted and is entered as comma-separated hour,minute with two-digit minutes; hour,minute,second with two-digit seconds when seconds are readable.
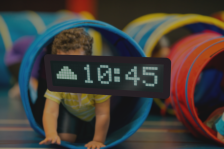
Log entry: 10,45
